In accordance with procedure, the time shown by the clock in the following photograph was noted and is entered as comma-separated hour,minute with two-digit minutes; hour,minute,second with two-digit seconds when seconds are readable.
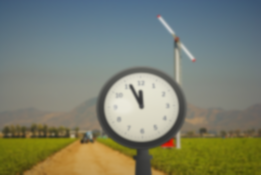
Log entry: 11,56
